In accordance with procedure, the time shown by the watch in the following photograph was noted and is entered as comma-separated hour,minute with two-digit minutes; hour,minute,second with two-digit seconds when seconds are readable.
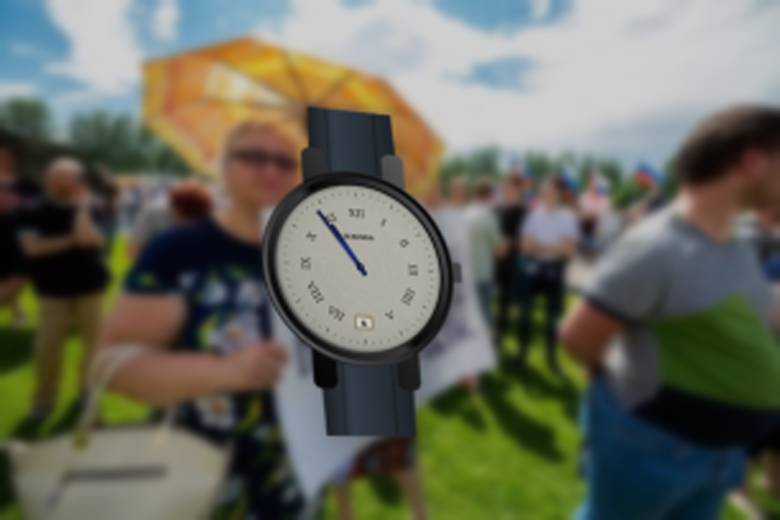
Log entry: 10,54
